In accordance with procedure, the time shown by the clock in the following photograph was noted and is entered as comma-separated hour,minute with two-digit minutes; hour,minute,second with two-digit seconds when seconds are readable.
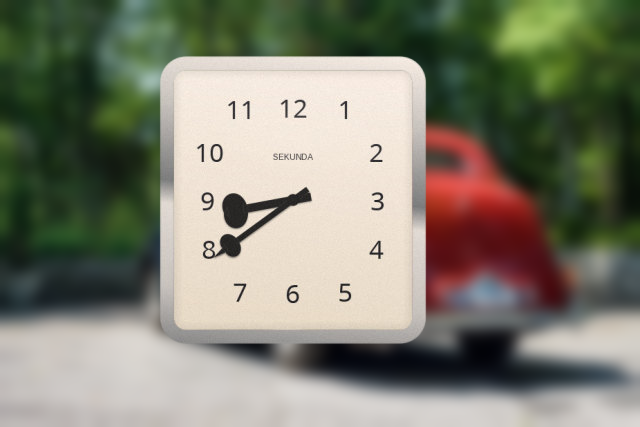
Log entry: 8,39
